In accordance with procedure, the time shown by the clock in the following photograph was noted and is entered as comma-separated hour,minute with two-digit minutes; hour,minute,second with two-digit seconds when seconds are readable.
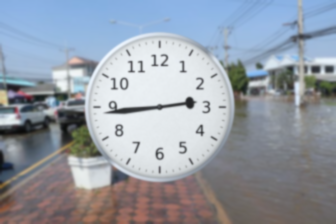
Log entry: 2,44
